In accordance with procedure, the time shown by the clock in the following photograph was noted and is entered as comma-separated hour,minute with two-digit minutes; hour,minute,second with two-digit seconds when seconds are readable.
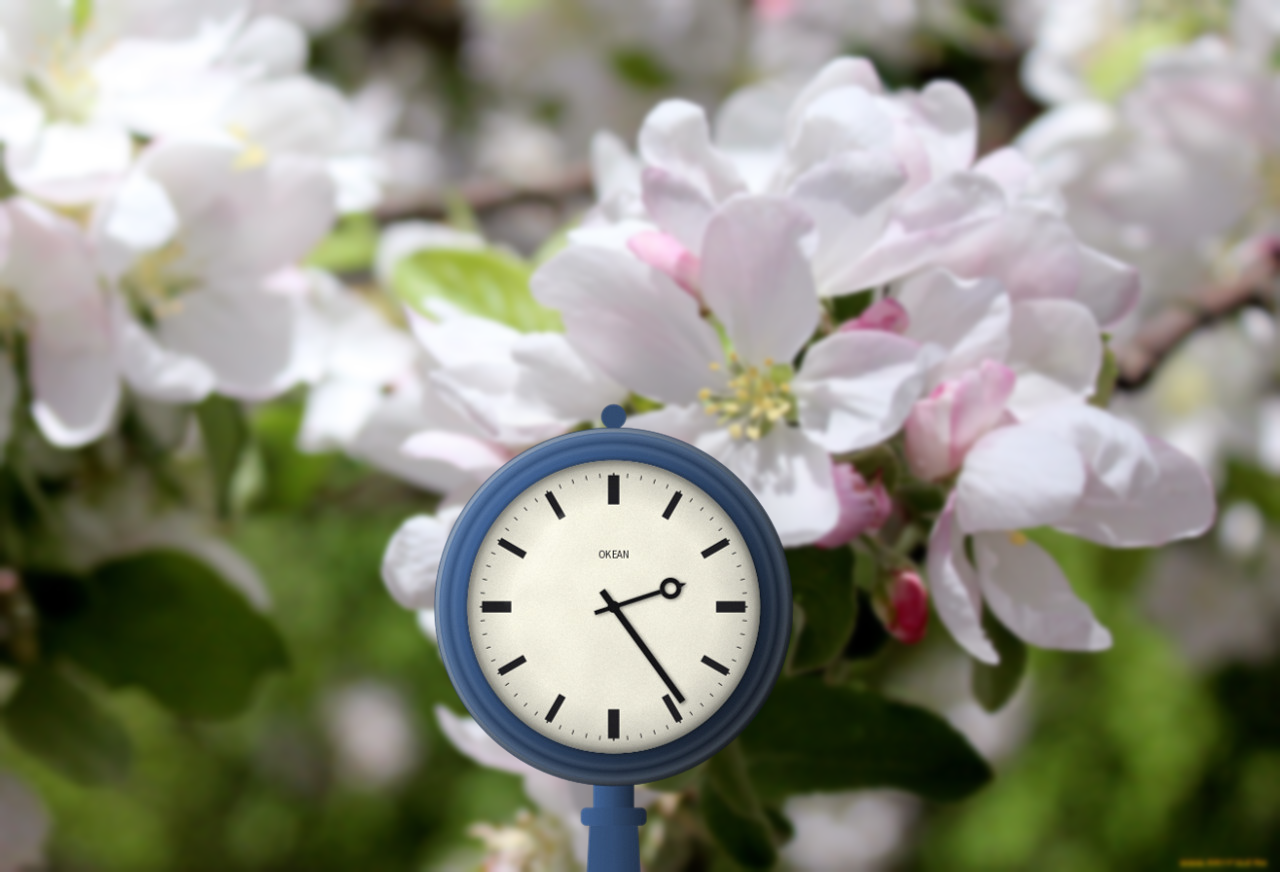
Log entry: 2,24
